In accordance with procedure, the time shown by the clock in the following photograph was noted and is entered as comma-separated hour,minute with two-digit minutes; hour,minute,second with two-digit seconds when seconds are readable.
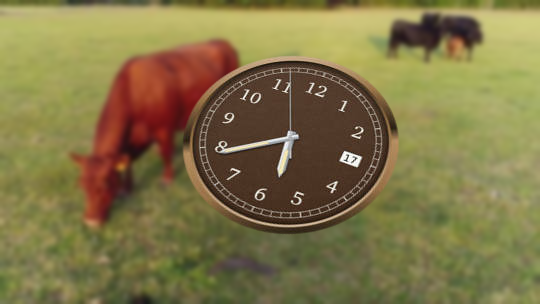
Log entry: 5,38,56
